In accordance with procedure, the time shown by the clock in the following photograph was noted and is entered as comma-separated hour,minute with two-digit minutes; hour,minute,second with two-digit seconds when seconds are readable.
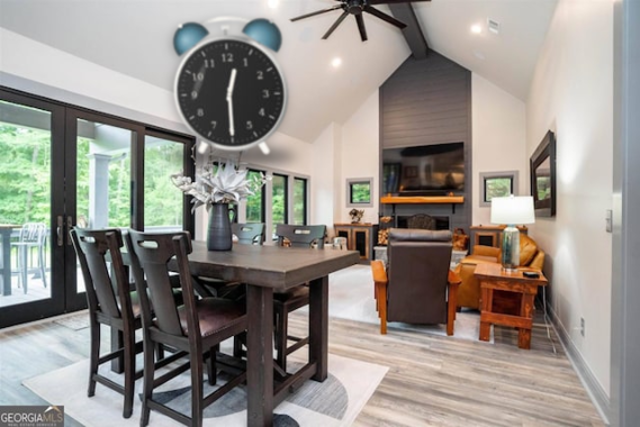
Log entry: 12,30
